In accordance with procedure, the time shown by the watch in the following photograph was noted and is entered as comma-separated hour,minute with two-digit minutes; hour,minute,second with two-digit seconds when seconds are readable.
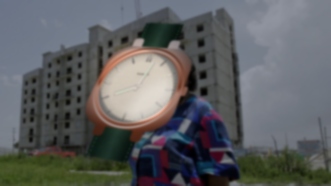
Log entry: 8,02
